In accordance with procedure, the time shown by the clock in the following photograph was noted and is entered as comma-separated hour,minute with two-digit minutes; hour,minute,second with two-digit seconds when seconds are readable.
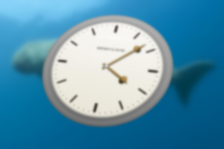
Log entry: 4,08
